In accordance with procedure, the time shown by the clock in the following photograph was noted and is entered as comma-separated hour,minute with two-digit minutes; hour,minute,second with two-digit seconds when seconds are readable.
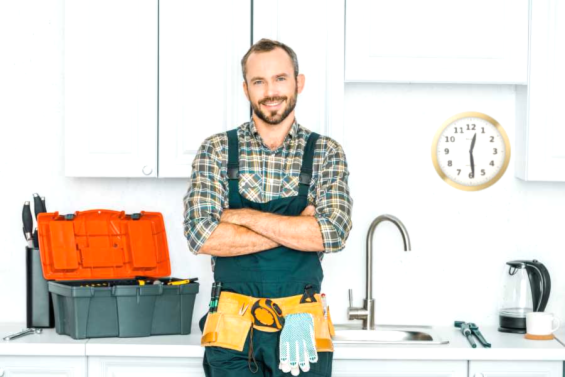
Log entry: 12,29
